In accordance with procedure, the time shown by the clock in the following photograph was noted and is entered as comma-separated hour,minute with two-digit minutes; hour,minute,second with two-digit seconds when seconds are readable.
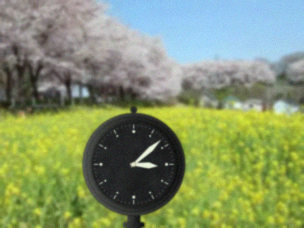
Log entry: 3,08
